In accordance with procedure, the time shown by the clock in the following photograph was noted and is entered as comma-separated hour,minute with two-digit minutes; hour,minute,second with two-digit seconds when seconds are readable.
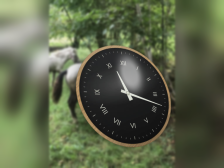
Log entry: 11,18
